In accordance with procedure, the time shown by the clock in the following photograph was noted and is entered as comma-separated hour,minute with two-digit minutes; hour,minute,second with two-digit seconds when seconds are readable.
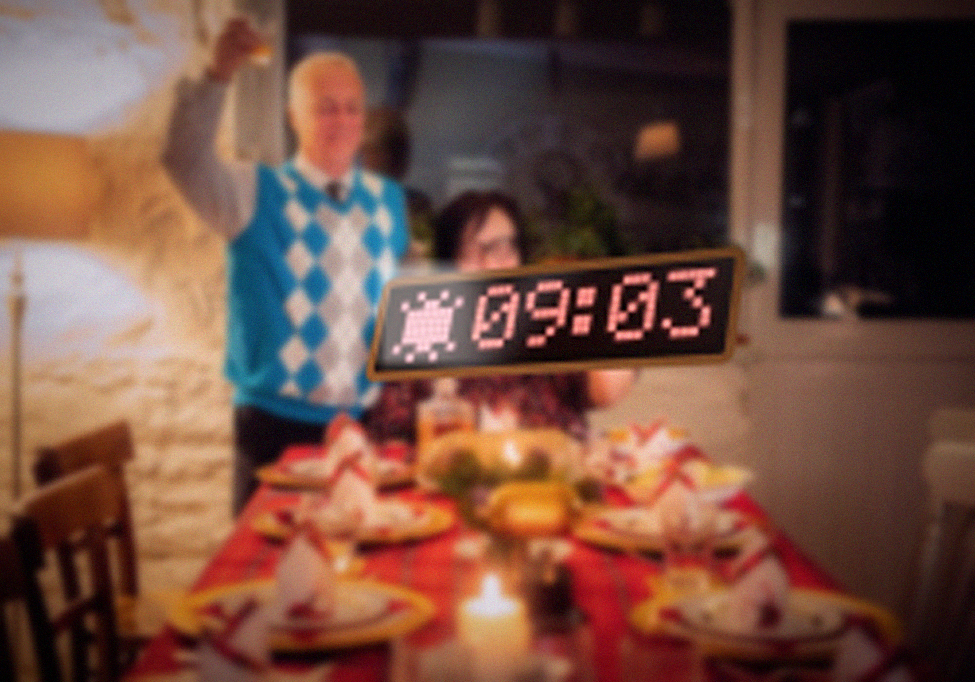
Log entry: 9,03
